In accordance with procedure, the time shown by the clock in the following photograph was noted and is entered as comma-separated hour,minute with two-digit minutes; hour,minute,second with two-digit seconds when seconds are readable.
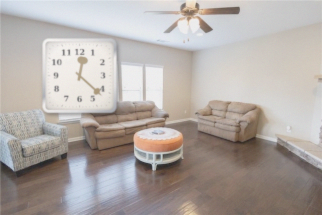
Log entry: 12,22
